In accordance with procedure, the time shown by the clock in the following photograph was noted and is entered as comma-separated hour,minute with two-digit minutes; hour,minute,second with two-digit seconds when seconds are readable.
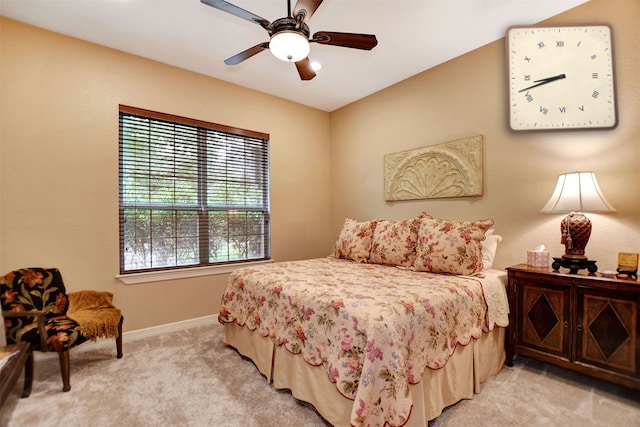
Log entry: 8,42
